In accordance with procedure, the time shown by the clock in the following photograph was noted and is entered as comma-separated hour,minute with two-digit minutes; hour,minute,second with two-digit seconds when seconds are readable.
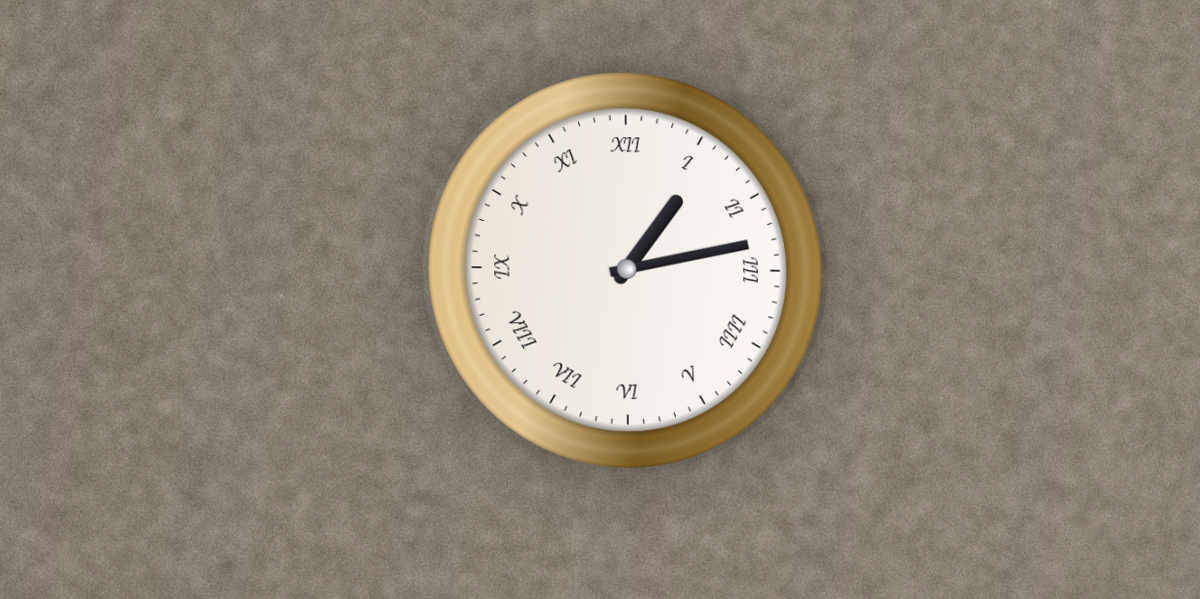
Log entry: 1,13
